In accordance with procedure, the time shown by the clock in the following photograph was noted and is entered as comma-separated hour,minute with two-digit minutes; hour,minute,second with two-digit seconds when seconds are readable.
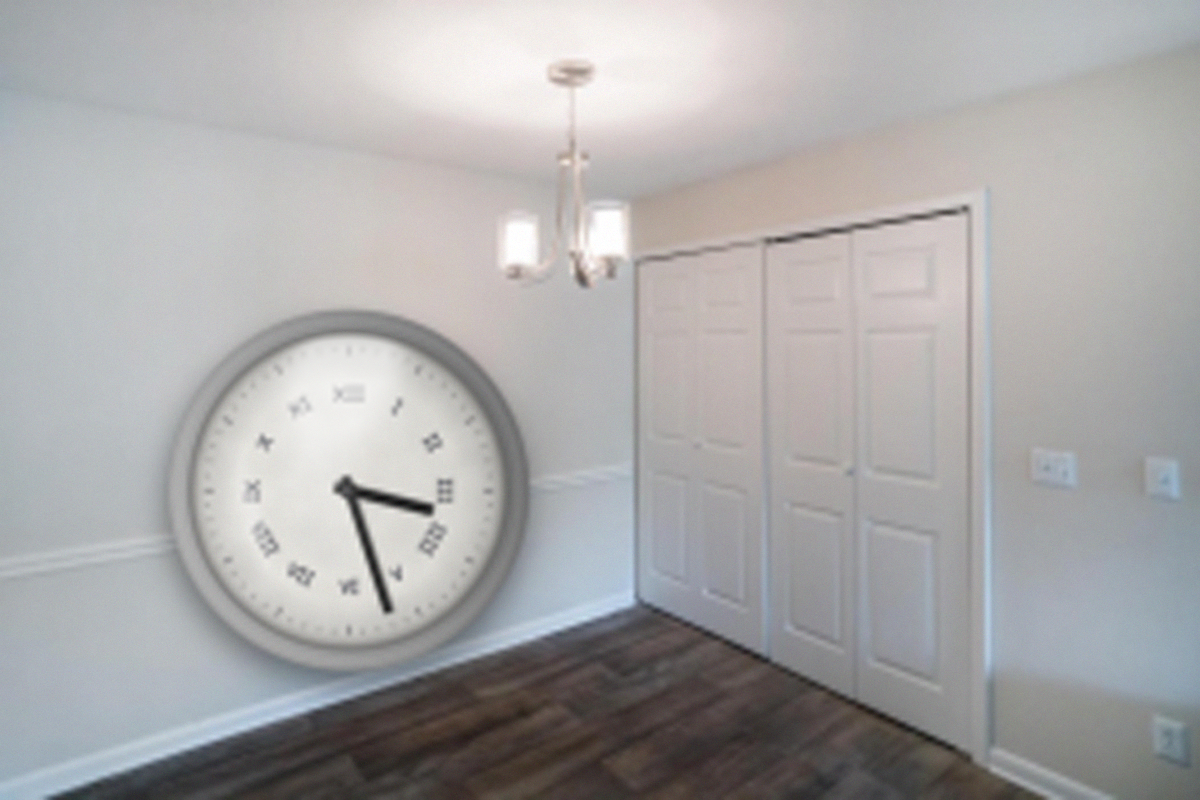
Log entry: 3,27
